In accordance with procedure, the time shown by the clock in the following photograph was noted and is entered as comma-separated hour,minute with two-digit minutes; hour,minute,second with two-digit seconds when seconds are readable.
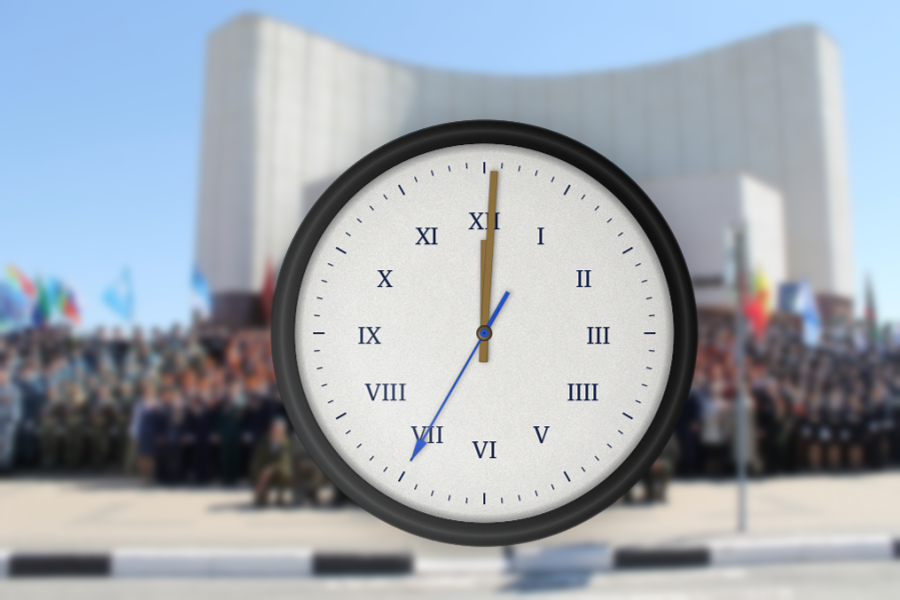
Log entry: 12,00,35
